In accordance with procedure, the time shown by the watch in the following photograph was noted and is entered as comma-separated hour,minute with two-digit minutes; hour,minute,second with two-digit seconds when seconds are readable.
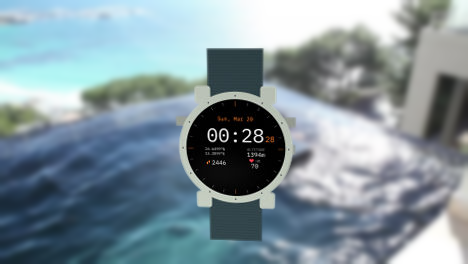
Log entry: 0,28,28
